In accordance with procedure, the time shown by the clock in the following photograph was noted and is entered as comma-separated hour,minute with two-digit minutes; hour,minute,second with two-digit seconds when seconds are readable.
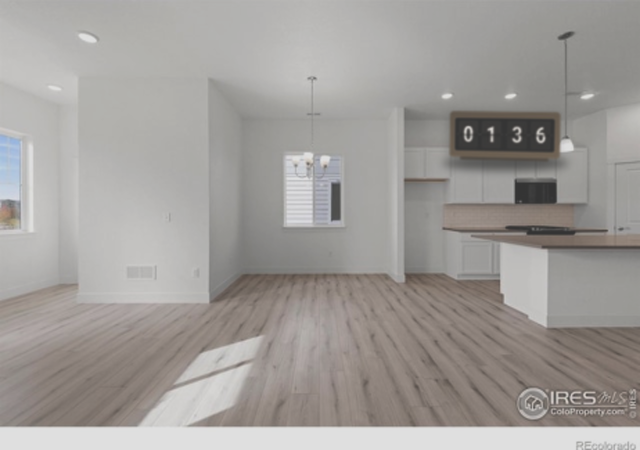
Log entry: 1,36
